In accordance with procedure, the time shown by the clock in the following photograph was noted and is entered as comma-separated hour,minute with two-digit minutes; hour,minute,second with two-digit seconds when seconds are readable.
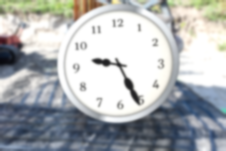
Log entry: 9,26
